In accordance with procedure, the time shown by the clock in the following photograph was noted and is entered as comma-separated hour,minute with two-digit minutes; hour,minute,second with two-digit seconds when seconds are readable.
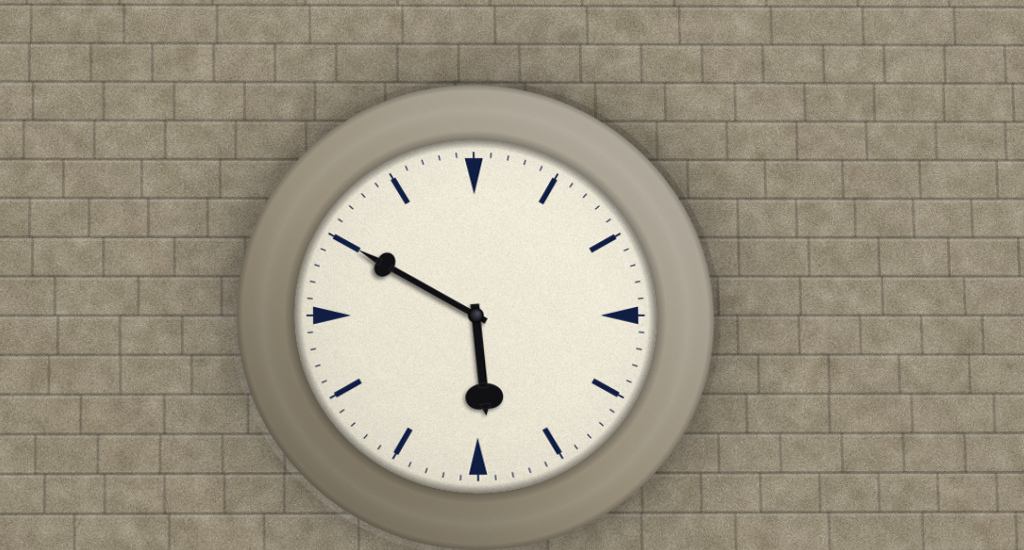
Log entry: 5,50
